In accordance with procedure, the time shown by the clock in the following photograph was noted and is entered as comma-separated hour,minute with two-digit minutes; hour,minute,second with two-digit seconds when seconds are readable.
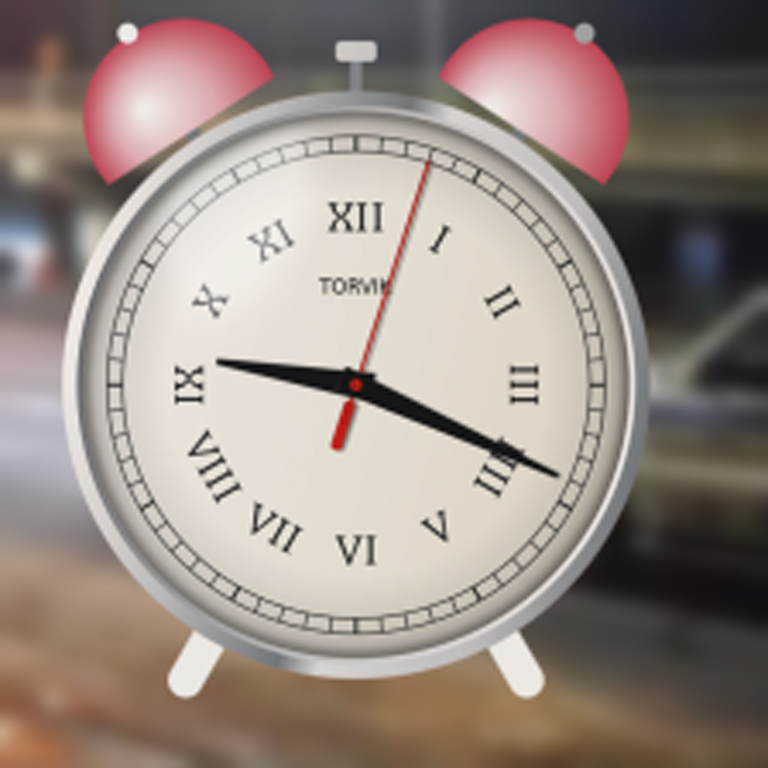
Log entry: 9,19,03
